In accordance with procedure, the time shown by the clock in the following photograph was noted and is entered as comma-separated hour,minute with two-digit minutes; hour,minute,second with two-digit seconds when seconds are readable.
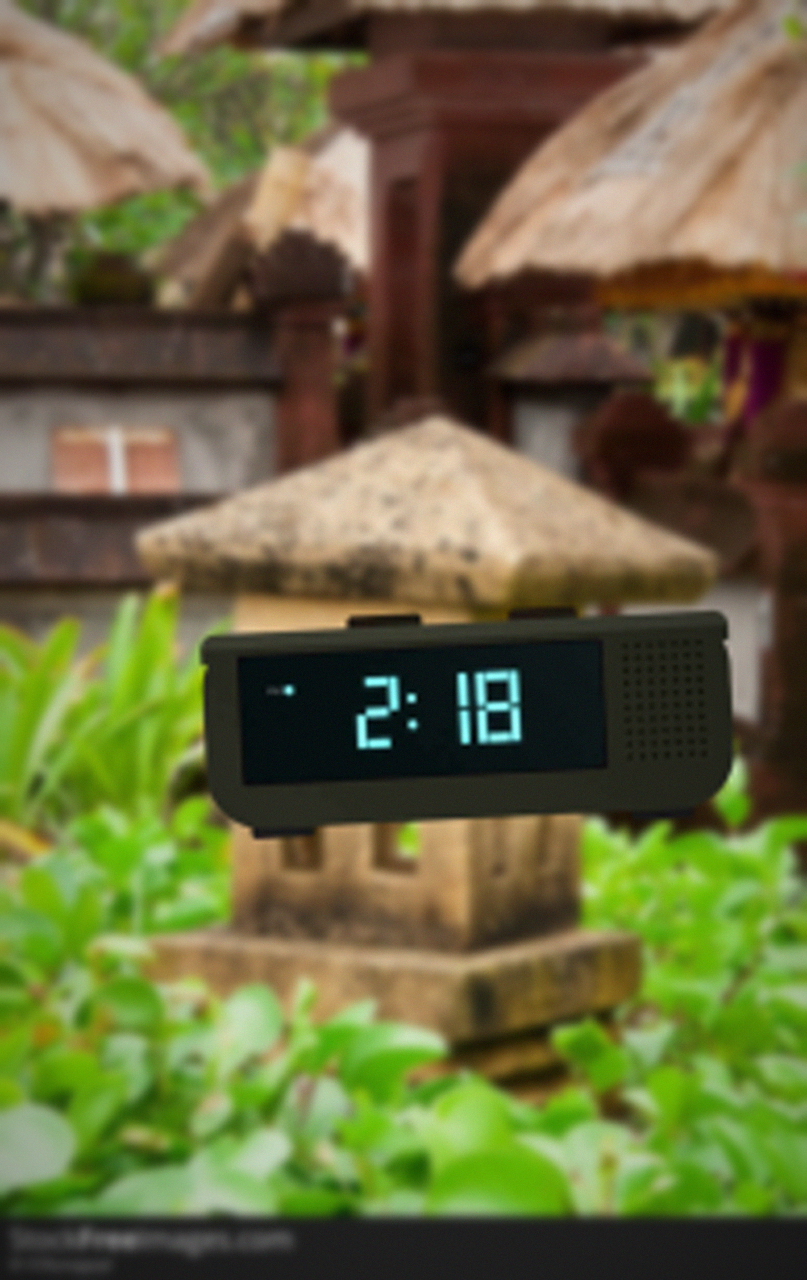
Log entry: 2,18
